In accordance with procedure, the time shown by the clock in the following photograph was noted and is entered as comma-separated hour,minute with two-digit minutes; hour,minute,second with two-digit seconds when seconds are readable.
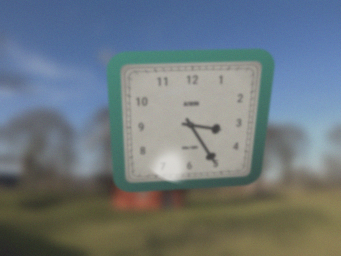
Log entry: 3,25
